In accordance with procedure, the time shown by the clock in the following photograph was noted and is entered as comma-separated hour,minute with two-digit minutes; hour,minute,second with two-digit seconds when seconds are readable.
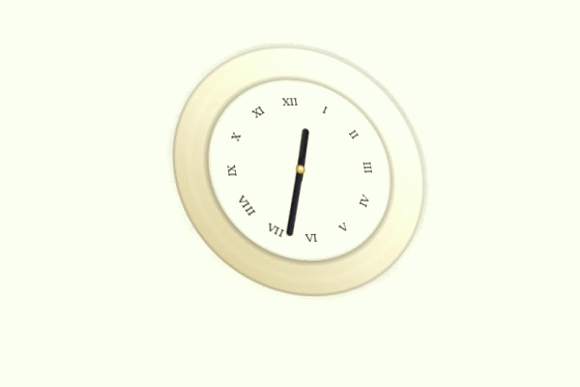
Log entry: 12,33
